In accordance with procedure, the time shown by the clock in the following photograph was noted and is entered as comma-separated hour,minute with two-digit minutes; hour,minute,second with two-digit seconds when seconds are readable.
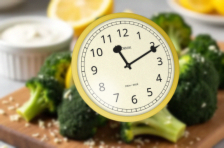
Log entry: 11,11
